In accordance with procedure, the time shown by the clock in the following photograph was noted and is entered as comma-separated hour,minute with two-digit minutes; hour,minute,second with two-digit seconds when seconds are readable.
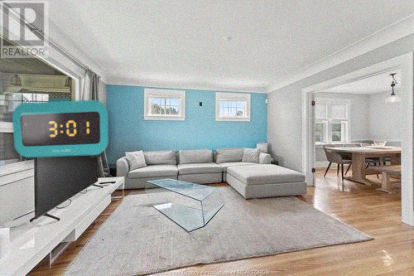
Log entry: 3,01
